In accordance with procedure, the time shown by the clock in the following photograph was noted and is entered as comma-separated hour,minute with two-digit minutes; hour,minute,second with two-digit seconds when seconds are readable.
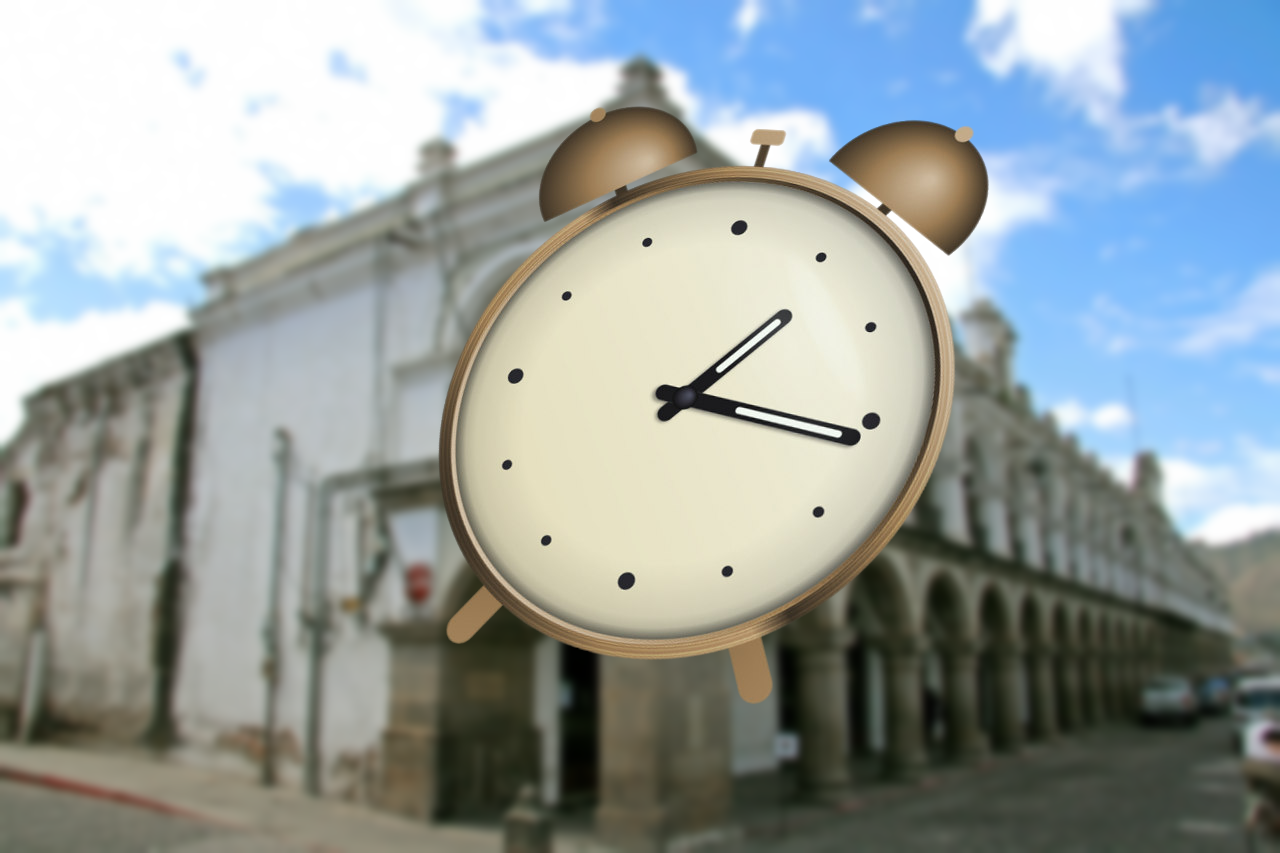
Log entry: 1,16
